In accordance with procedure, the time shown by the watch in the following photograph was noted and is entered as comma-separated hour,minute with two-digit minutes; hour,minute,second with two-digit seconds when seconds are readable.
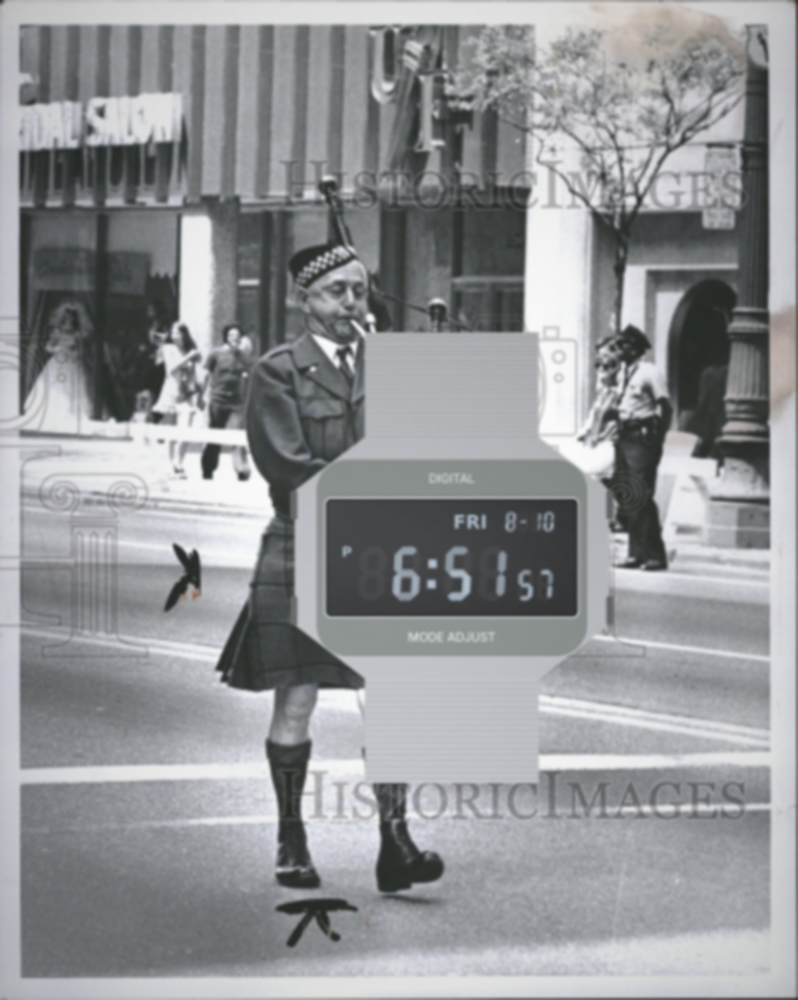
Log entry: 6,51,57
